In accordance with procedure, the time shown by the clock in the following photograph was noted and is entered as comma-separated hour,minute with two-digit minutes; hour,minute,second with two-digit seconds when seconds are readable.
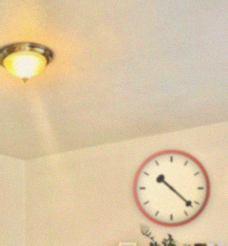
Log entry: 10,22
